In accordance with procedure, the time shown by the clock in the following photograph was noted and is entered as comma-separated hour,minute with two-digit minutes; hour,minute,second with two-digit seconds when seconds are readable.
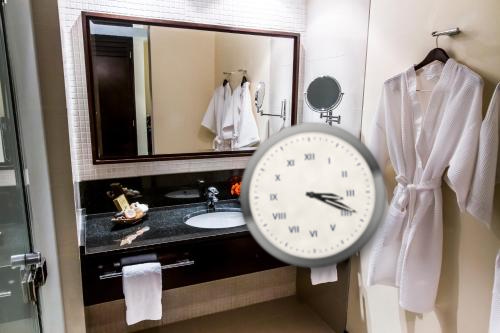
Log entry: 3,19
